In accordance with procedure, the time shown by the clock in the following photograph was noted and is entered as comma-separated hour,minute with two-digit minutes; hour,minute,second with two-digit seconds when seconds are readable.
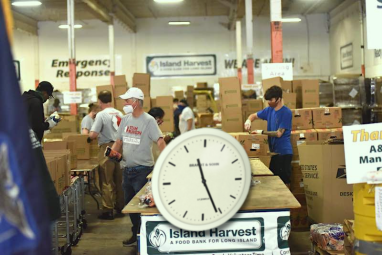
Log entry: 11,26
